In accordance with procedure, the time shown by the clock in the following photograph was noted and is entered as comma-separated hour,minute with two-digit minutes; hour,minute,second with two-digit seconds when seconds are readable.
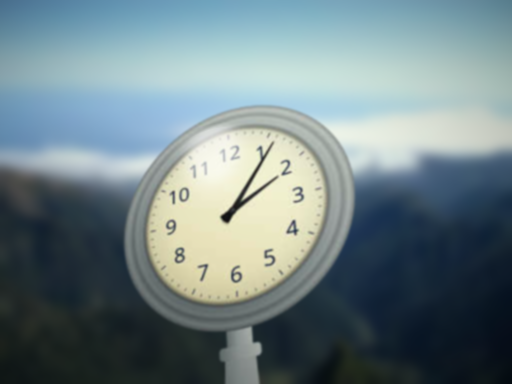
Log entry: 2,06
